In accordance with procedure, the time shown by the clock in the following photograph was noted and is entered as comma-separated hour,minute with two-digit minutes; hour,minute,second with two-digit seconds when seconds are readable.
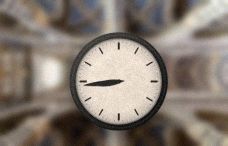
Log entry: 8,44
